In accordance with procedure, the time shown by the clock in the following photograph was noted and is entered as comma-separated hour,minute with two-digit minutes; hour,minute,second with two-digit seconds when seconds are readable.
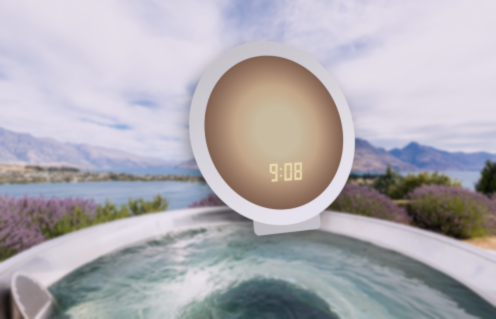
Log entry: 9,08
